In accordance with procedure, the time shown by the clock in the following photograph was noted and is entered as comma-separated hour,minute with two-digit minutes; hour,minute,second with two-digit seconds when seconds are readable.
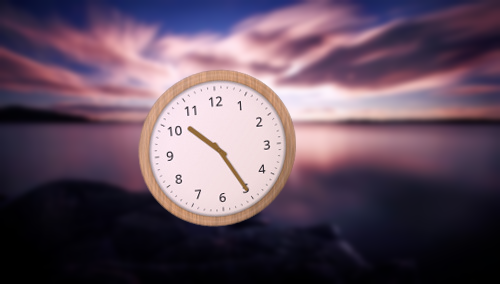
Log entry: 10,25
